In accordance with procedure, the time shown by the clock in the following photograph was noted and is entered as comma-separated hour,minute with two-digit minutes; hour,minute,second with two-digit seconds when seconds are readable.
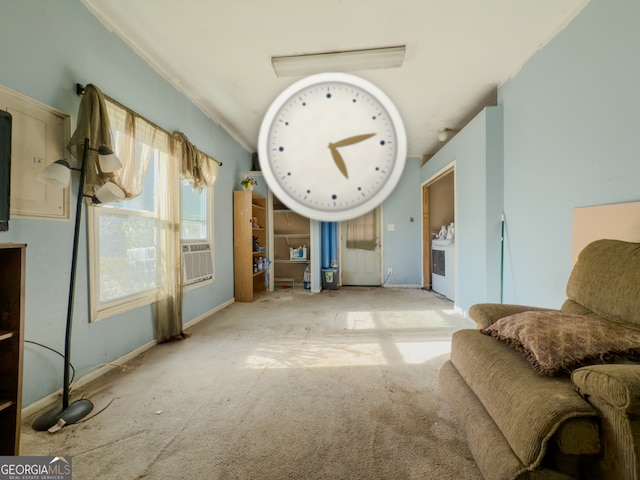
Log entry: 5,13
